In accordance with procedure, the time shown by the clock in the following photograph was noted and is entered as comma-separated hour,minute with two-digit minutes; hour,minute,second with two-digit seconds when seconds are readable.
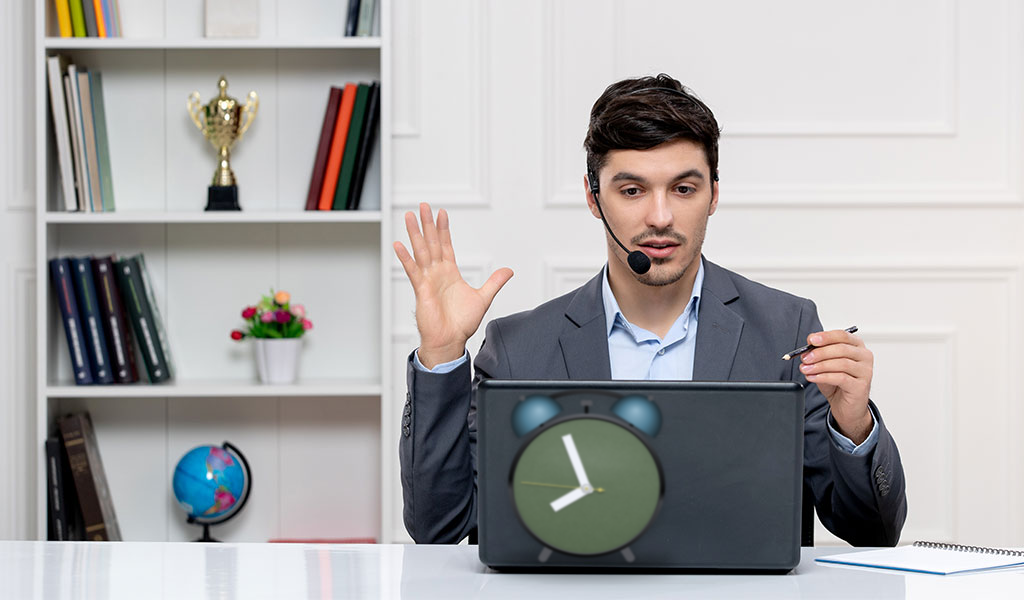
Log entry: 7,56,46
